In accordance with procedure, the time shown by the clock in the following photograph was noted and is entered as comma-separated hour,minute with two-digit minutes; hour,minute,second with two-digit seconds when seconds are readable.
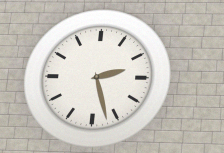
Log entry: 2,27
